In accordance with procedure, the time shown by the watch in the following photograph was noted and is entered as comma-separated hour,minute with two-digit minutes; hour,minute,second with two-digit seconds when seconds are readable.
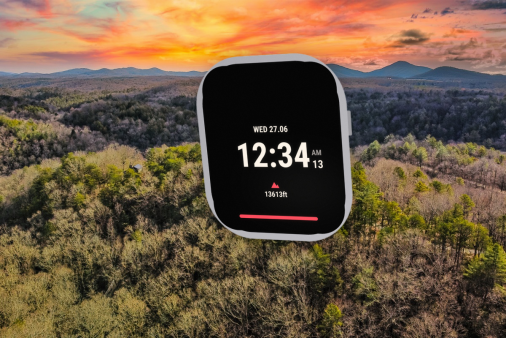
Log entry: 12,34,13
